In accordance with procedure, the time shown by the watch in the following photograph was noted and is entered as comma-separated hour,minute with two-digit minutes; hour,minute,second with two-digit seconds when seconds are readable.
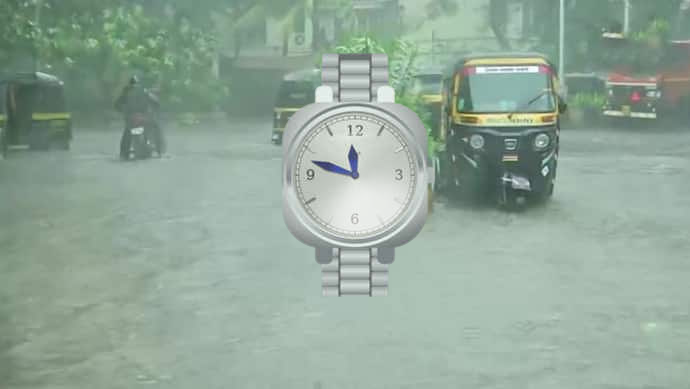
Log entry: 11,48
